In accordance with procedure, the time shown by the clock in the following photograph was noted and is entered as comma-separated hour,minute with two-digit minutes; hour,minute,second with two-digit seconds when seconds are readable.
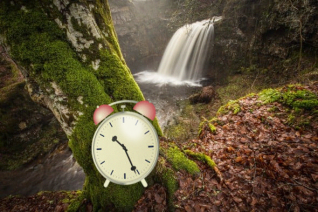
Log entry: 10,26
